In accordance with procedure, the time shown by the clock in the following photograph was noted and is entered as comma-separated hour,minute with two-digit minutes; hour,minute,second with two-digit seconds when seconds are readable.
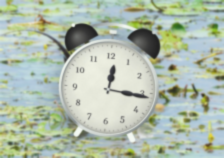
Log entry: 12,16
